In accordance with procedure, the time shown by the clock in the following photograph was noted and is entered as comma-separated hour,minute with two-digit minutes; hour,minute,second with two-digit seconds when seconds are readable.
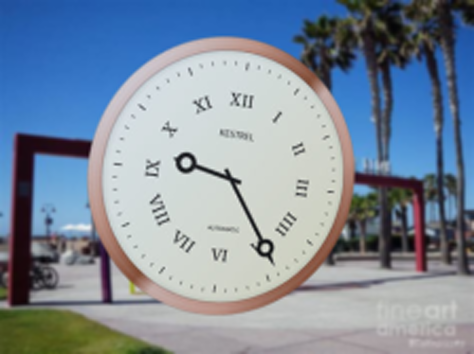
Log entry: 9,24
